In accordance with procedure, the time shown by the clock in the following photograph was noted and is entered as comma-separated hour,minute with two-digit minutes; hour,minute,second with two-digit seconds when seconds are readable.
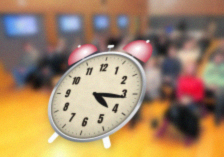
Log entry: 4,16
